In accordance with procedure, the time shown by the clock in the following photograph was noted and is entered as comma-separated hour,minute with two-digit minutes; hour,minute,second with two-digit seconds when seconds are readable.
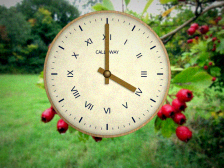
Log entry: 4,00
